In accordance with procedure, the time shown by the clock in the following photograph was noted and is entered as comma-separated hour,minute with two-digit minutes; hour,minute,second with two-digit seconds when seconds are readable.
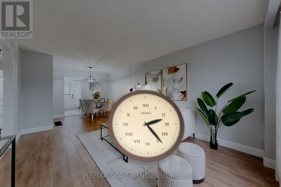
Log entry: 2,24
